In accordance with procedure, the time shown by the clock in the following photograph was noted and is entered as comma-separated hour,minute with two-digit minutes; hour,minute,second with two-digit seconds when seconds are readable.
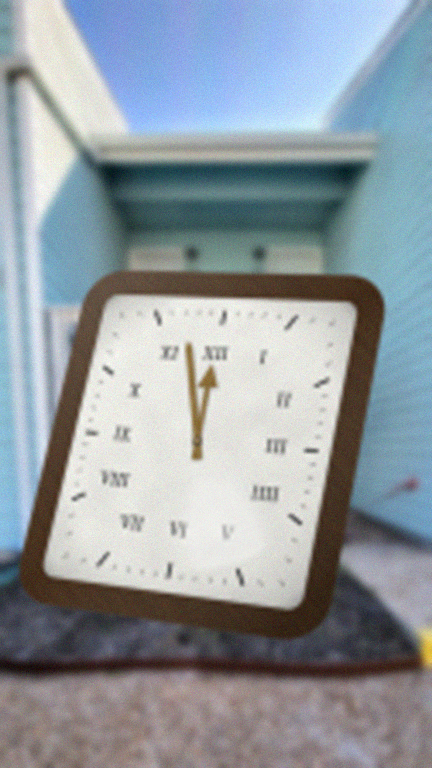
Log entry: 11,57
